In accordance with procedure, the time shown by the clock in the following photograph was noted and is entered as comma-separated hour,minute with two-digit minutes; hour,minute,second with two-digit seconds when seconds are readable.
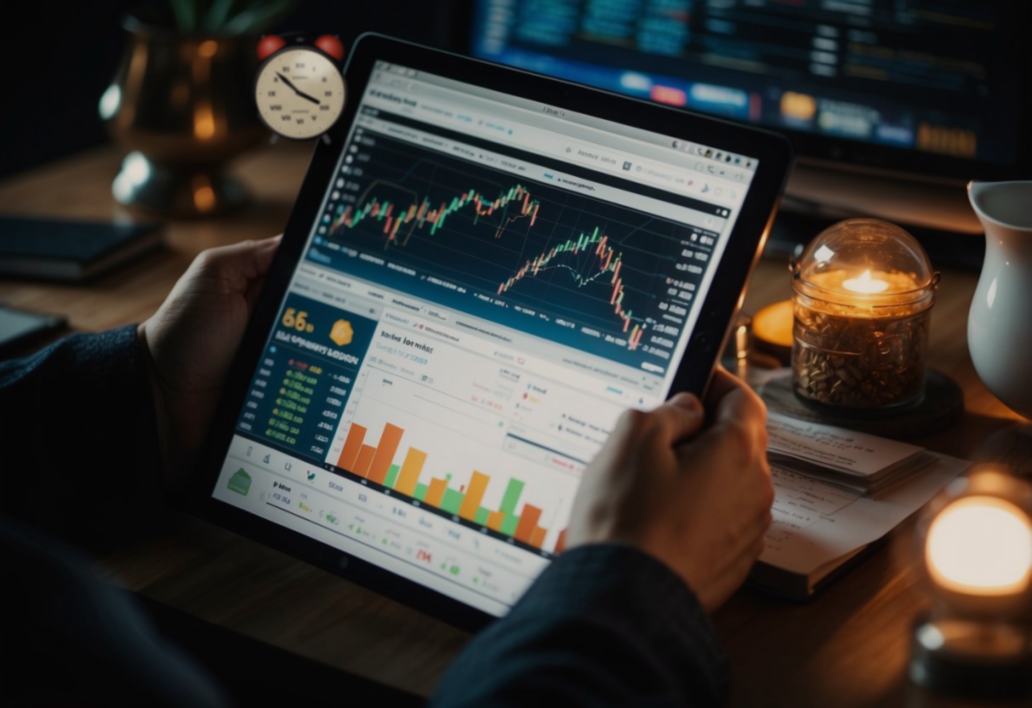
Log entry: 3,52
